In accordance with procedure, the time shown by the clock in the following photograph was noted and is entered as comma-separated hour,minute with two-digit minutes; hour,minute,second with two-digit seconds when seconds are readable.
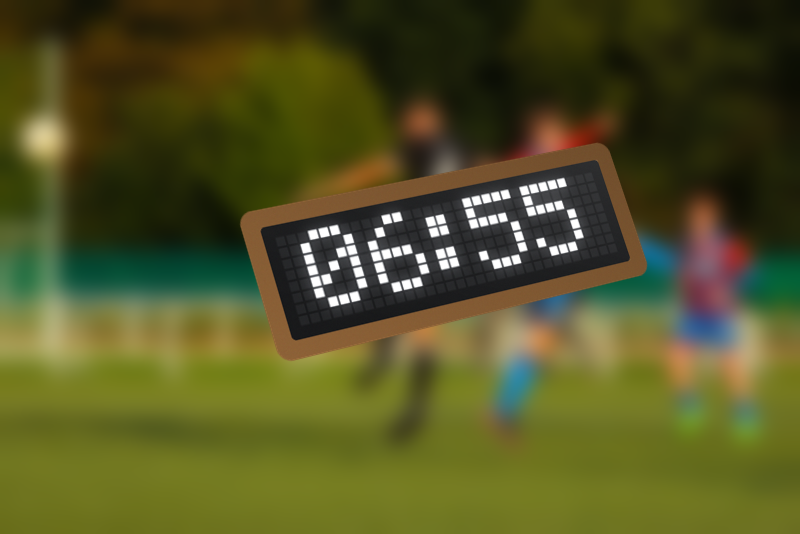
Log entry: 6,55
